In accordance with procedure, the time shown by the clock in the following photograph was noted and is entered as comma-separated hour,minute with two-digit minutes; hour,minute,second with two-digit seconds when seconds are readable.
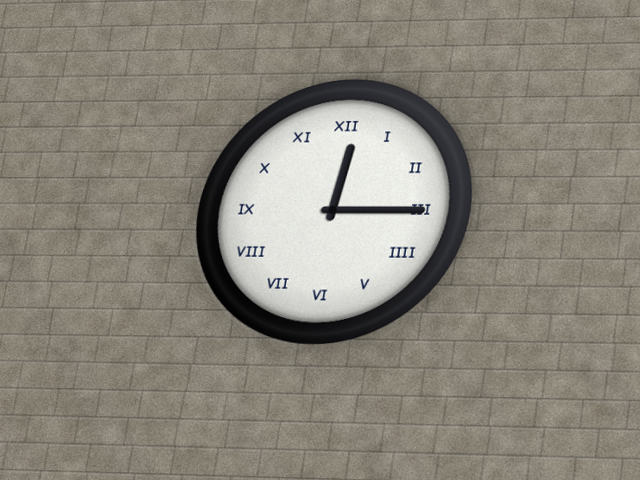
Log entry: 12,15
